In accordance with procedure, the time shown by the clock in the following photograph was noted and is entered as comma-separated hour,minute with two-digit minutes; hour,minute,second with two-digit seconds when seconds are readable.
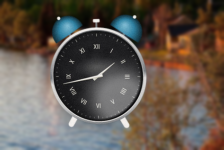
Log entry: 1,43
